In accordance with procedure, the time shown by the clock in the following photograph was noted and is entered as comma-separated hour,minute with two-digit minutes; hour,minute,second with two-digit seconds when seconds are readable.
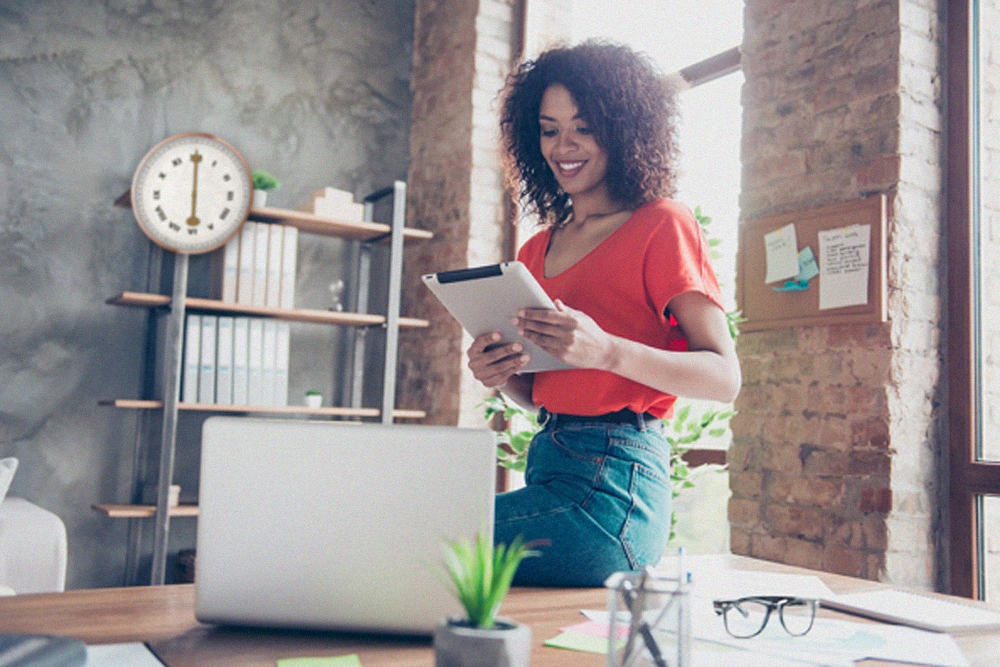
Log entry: 6,00
